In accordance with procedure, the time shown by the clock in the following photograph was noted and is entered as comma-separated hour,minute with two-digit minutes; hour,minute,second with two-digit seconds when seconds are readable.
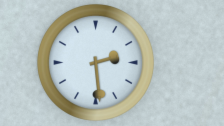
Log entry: 2,29
